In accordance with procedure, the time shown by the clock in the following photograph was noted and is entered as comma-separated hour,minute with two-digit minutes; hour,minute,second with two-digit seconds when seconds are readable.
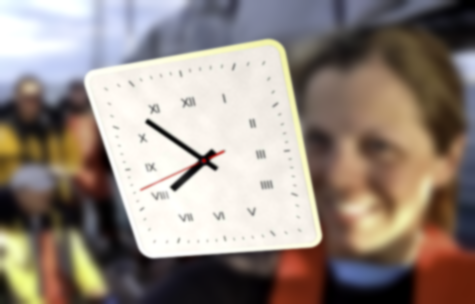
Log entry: 7,52,42
